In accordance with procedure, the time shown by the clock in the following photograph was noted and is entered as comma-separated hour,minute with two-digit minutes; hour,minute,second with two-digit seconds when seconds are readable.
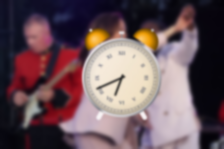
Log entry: 6,41
